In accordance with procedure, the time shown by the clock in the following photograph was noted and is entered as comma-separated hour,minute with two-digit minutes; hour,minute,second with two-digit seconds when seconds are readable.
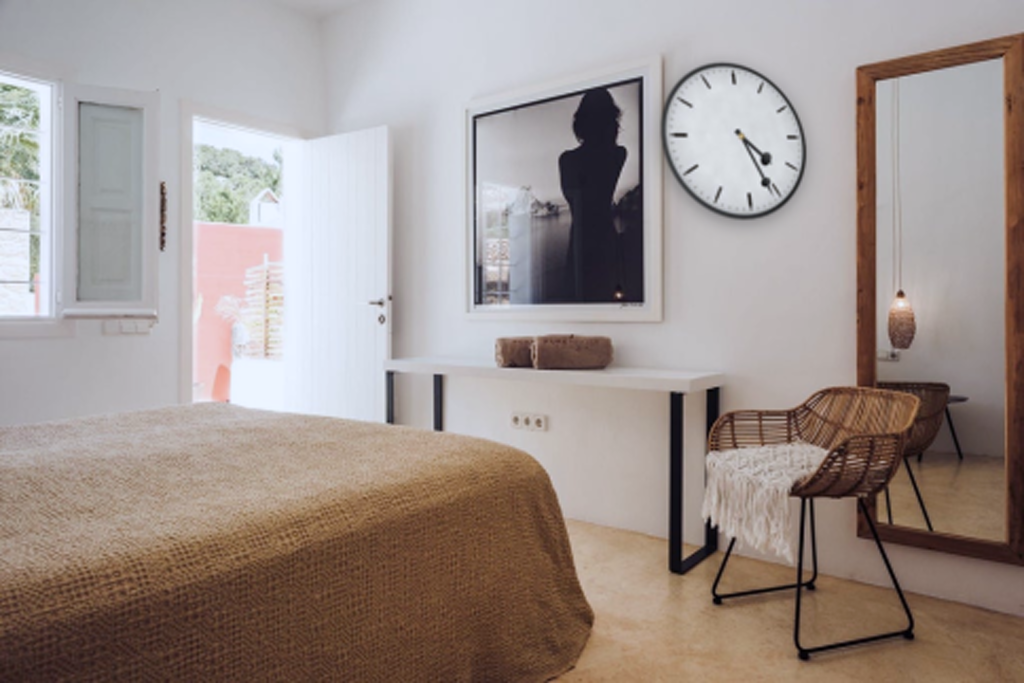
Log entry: 4,26
